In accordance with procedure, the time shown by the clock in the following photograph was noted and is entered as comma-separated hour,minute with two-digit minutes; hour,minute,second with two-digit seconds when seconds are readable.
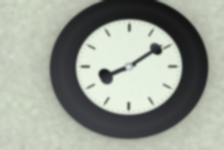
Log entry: 8,09
